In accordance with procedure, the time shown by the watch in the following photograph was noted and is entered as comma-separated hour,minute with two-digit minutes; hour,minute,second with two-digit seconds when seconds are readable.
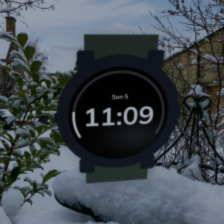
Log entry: 11,09
